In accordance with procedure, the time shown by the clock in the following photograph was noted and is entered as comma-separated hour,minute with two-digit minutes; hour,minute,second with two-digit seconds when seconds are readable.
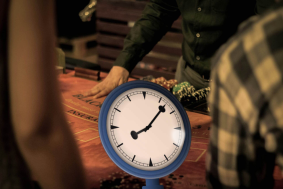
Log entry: 8,07
